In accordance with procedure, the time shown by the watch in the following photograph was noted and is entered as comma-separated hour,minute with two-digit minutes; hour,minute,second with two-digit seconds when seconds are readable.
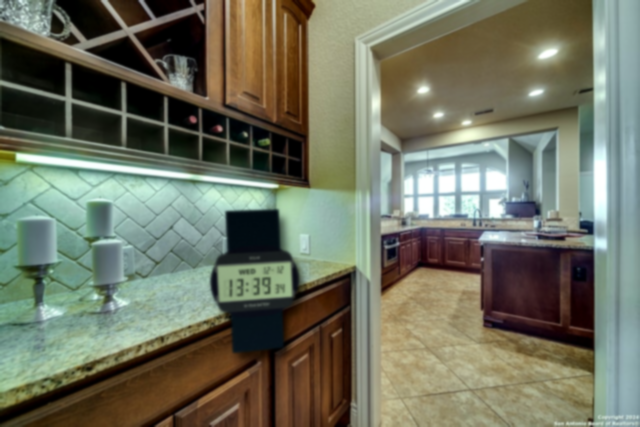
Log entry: 13,39
